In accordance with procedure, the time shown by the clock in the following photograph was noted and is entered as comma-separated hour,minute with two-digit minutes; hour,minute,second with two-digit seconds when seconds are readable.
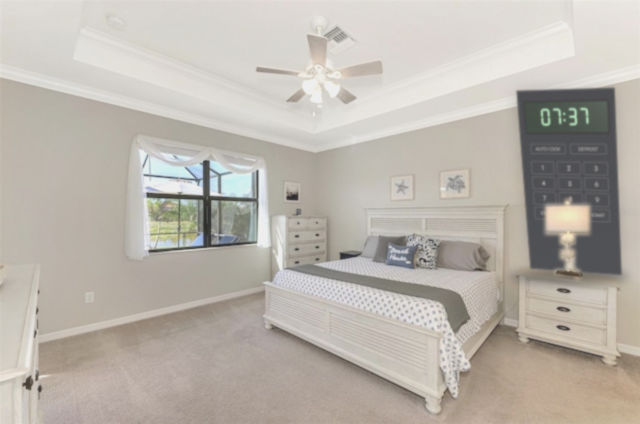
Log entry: 7,37
